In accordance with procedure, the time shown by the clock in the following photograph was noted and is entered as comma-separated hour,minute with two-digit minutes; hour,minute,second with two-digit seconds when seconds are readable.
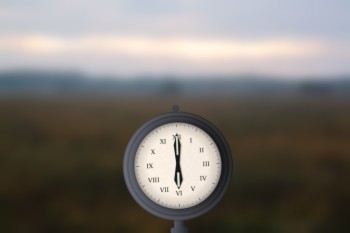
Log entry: 6,00
